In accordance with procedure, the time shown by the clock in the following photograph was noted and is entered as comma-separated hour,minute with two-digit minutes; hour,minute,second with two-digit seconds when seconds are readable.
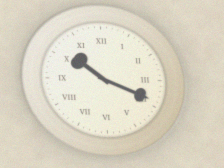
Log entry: 10,19
